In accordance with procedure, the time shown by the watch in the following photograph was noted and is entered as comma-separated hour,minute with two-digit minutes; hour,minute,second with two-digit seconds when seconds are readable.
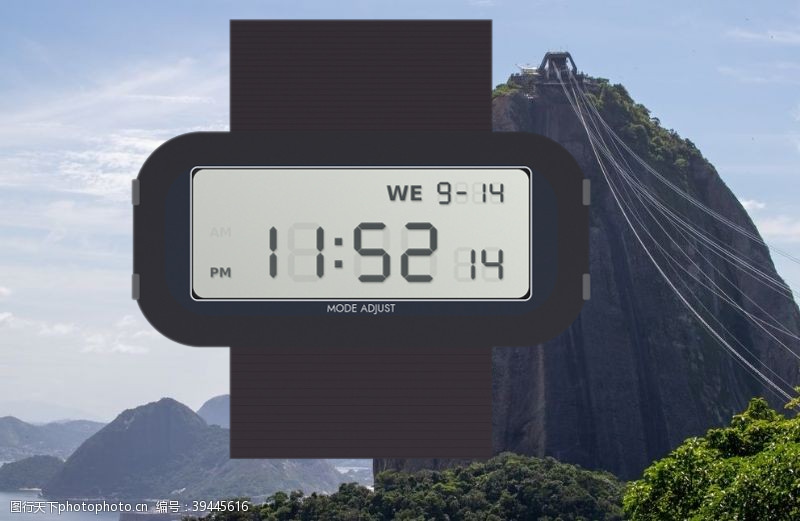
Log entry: 11,52,14
